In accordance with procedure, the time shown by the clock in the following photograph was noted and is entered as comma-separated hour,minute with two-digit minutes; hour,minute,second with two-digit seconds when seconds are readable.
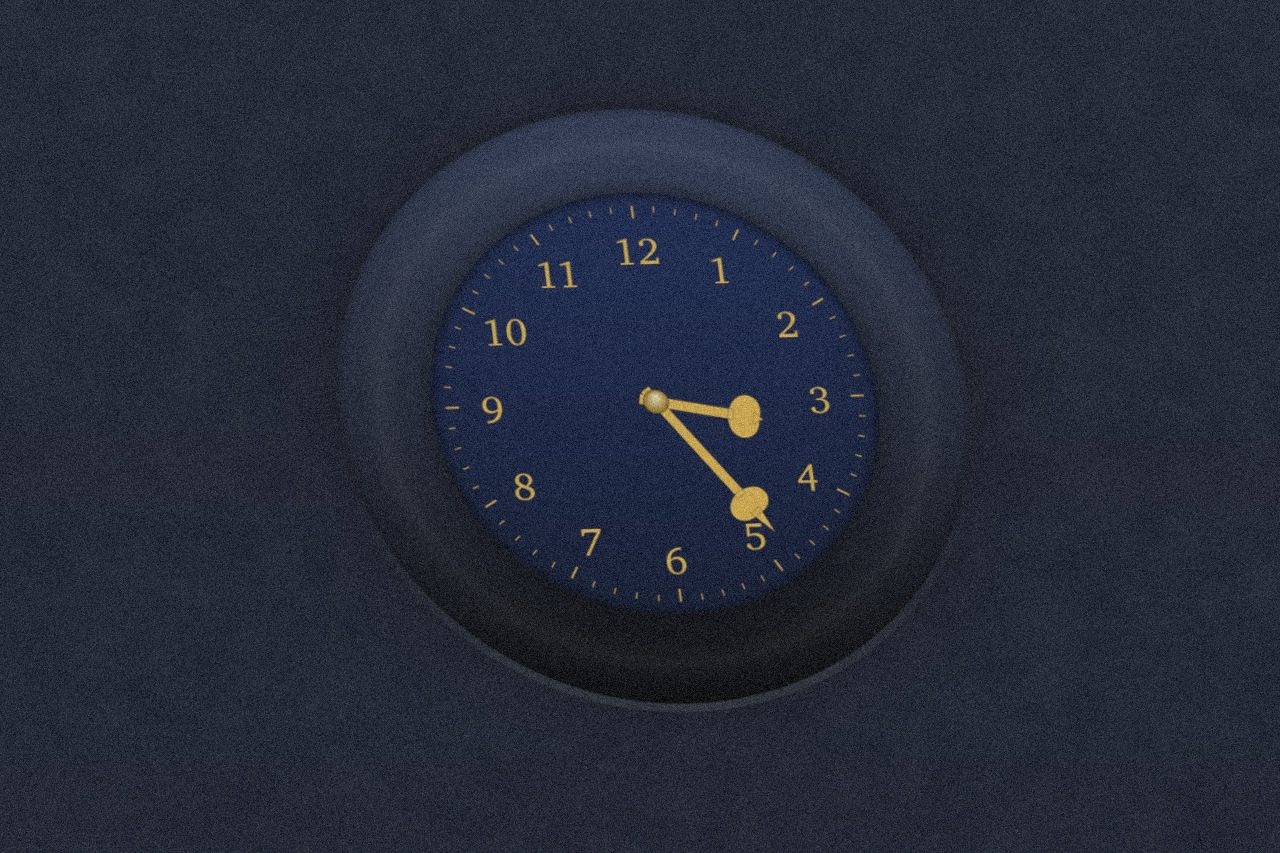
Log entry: 3,24
